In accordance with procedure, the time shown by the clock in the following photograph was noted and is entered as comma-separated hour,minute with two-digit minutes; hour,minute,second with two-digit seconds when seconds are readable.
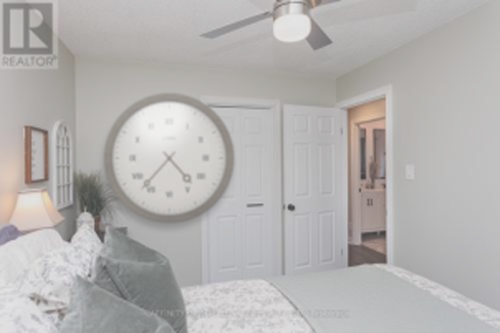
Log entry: 4,37
